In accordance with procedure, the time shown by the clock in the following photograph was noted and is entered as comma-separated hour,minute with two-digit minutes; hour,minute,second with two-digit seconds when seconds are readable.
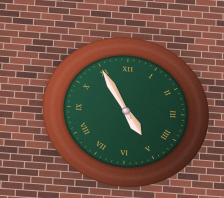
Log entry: 4,55
